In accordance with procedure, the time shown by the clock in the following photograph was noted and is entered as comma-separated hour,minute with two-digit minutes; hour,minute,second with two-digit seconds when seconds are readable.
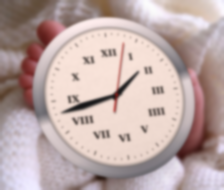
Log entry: 1,43,03
